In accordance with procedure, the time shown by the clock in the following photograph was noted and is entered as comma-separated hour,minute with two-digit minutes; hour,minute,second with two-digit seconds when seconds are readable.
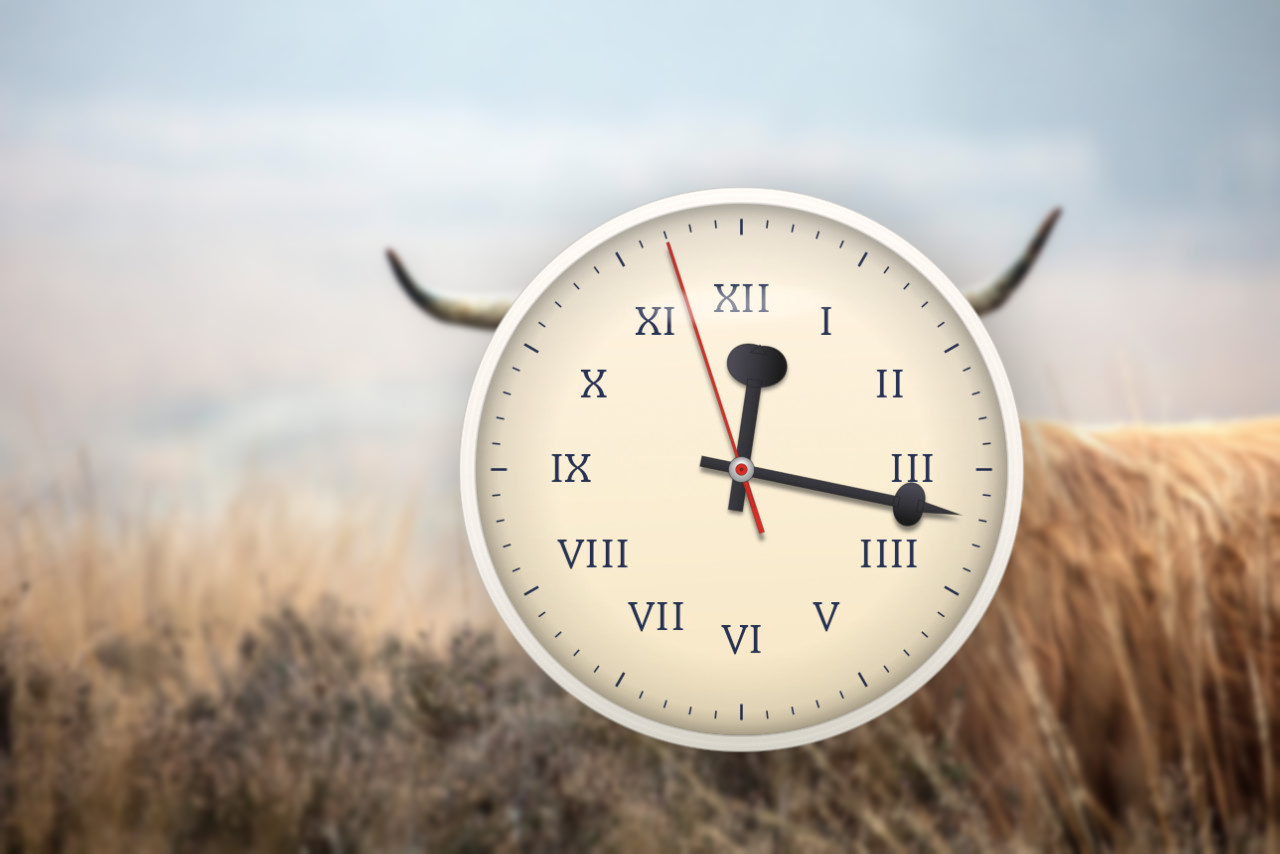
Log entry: 12,16,57
